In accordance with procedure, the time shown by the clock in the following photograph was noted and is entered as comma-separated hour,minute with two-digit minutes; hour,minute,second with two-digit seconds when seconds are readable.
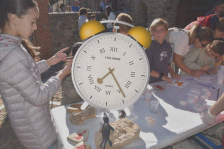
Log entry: 7,24
